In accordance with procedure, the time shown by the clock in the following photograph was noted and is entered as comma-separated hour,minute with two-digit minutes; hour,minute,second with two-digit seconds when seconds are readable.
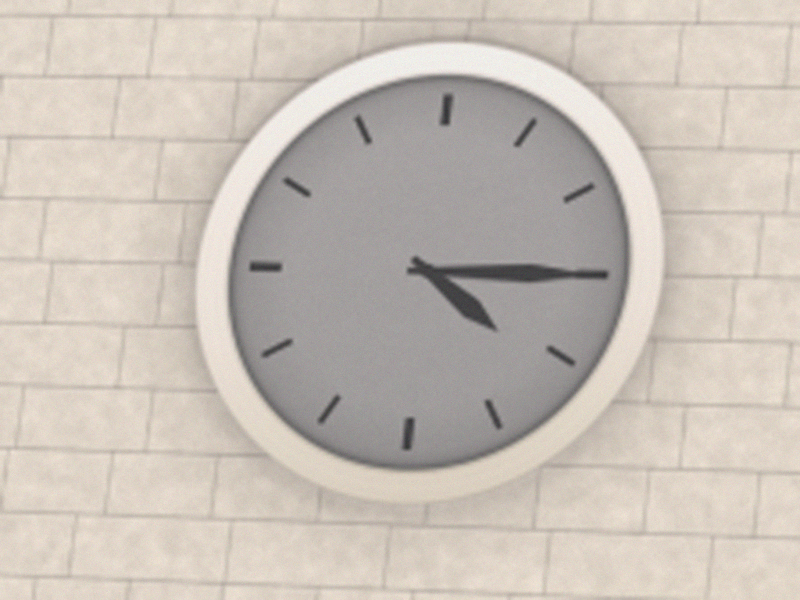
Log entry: 4,15
